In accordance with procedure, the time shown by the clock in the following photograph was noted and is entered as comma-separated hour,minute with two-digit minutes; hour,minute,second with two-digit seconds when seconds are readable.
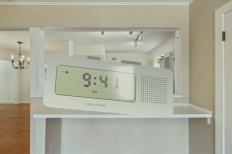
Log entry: 9,41
